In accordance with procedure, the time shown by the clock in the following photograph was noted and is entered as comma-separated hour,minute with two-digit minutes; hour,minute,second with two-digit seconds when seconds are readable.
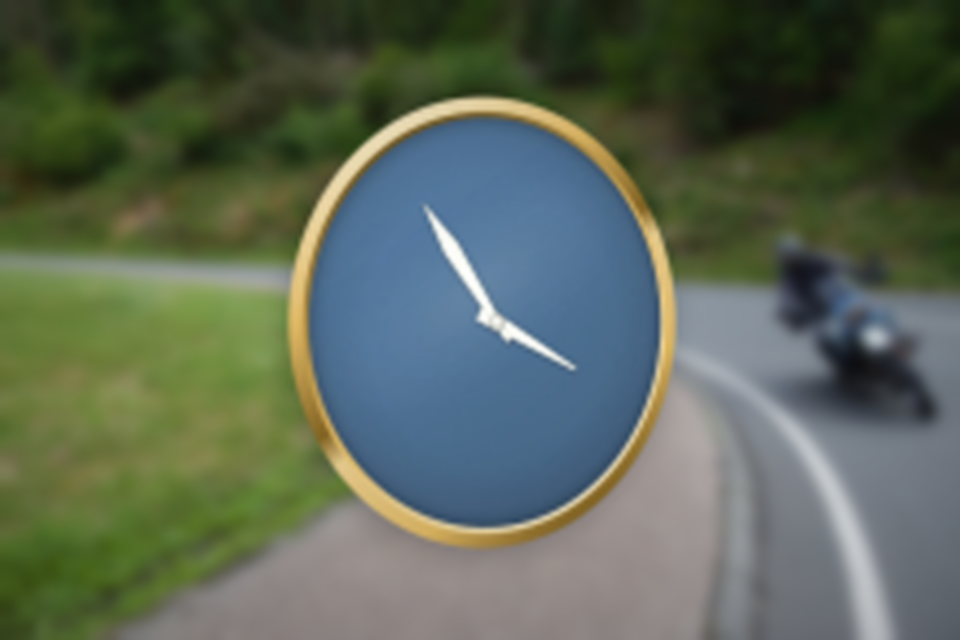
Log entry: 3,54
